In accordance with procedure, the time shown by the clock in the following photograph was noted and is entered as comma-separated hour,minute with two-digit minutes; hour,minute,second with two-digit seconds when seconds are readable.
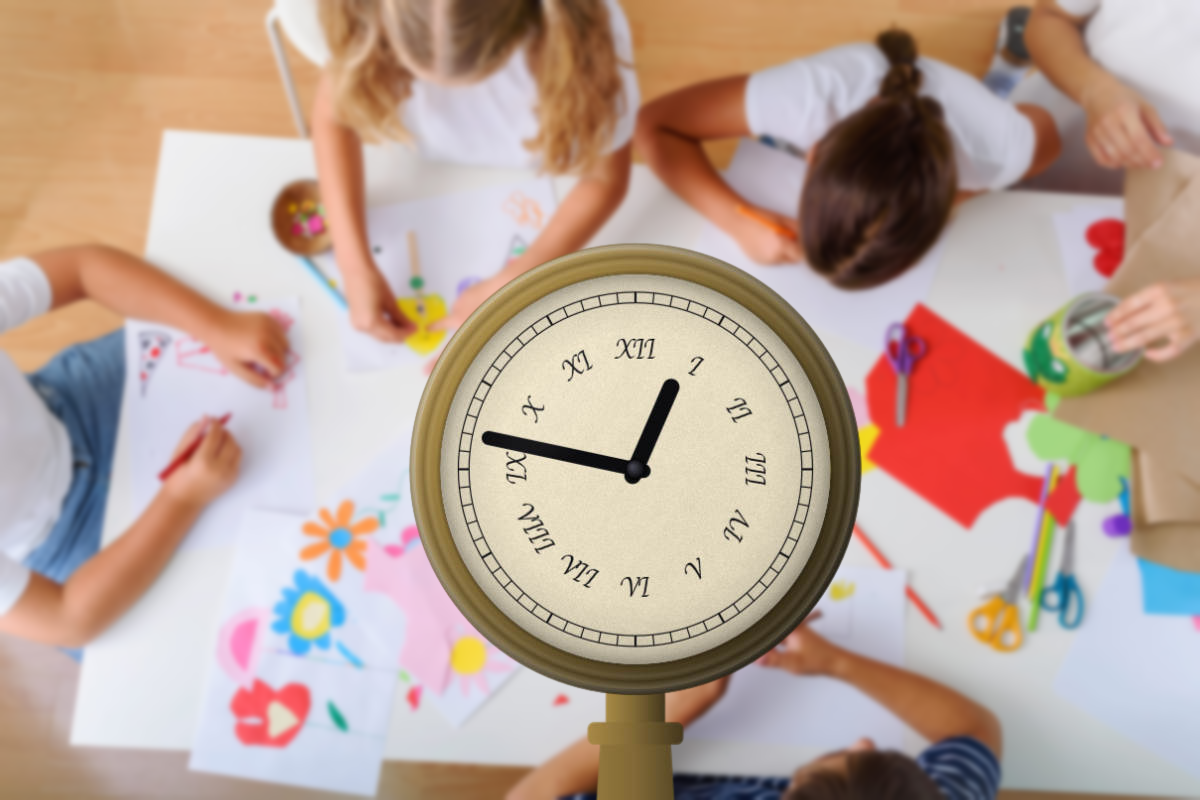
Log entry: 12,47
